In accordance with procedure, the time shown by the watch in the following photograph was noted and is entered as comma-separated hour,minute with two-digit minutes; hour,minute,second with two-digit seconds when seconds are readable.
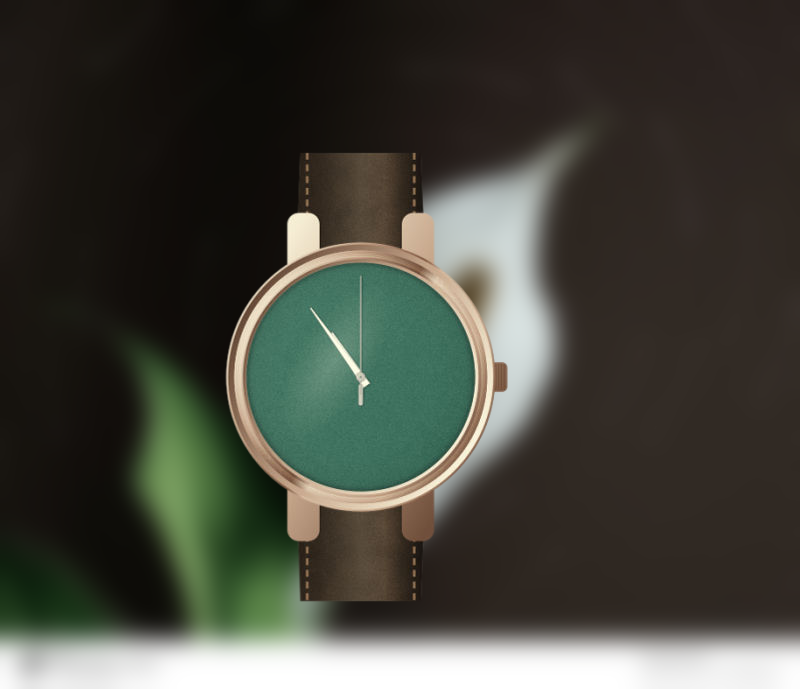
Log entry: 10,54,00
